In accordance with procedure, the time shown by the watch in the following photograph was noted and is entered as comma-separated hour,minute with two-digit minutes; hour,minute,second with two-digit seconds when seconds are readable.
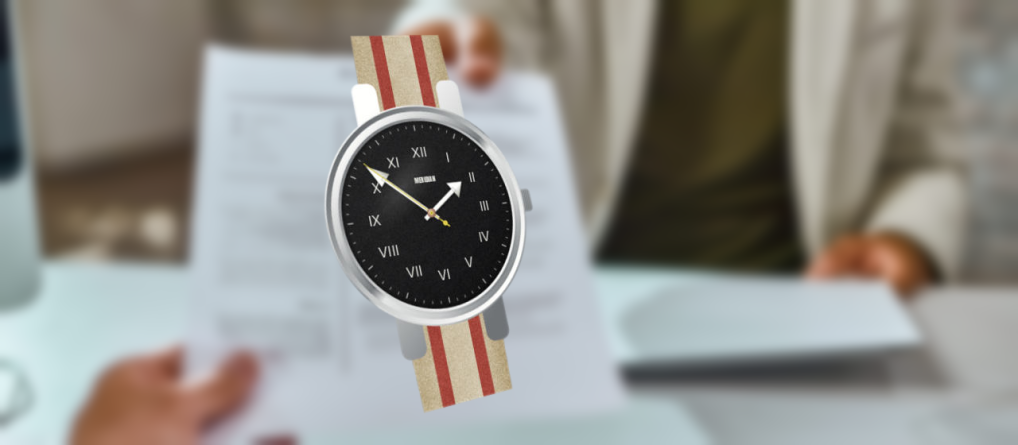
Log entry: 1,51,52
